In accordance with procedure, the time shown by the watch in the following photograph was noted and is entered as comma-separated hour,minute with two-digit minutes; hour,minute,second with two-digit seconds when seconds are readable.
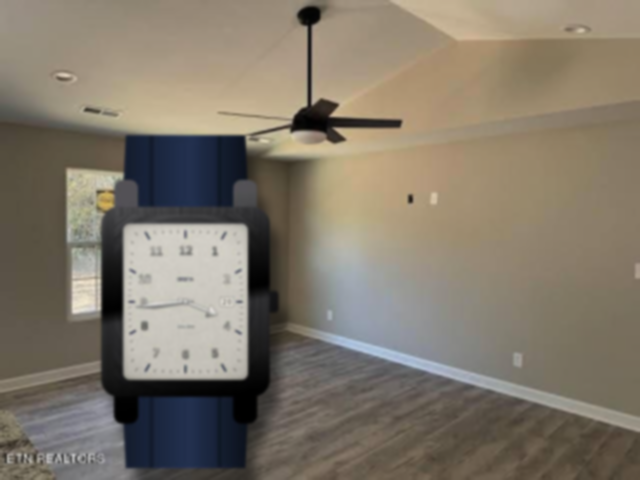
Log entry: 3,44
